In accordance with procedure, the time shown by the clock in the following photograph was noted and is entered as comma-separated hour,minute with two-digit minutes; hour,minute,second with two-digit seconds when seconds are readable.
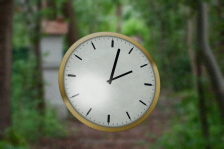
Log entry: 2,02
